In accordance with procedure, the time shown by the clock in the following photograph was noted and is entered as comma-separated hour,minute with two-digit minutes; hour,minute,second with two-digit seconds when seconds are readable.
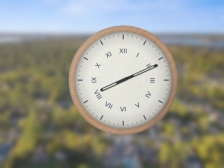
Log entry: 8,11
